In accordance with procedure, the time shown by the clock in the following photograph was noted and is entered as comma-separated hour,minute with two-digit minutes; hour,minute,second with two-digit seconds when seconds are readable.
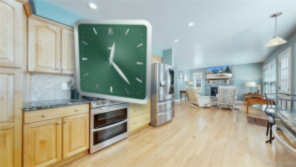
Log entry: 12,23
